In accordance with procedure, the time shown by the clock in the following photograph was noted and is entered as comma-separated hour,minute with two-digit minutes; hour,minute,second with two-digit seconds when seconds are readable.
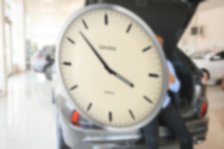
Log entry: 3,53
